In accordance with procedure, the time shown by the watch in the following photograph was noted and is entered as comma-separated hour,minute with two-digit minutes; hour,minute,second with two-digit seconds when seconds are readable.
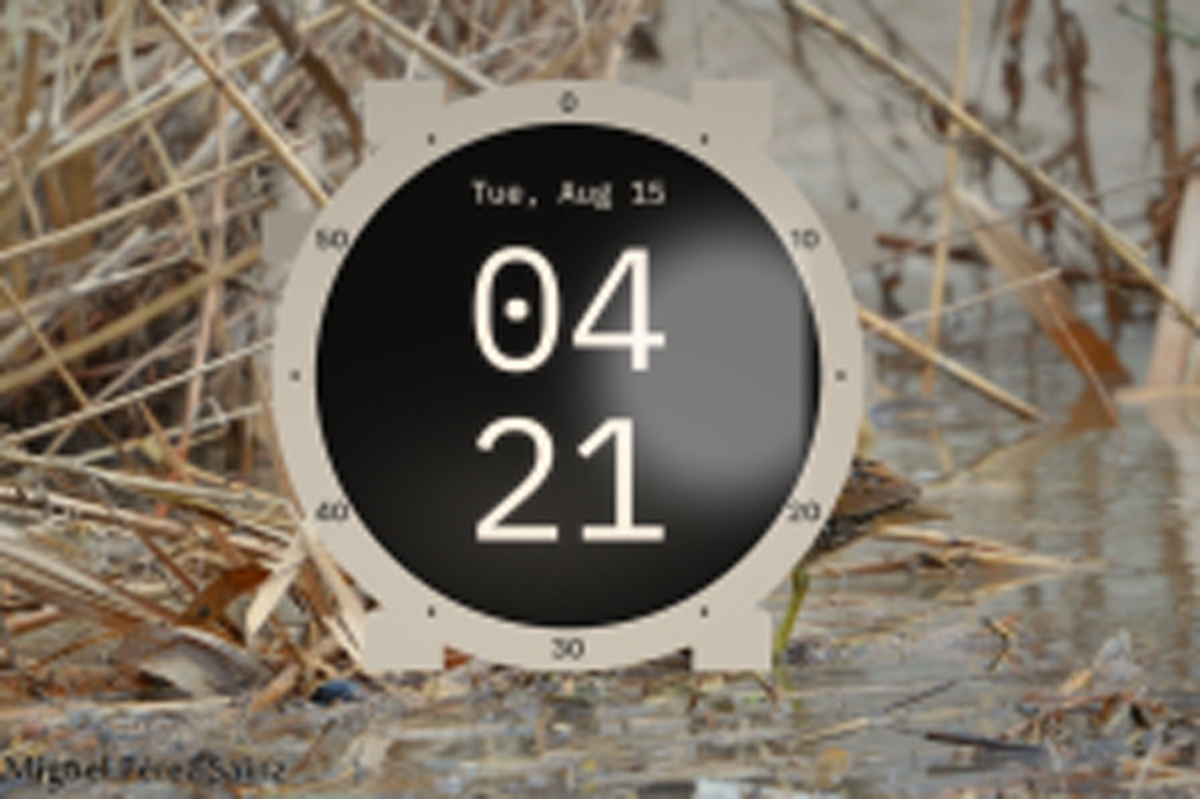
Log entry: 4,21
